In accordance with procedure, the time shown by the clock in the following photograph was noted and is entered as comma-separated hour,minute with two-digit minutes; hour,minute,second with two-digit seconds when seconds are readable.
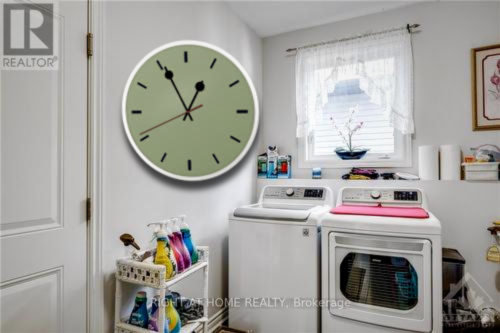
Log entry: 12,55,41
